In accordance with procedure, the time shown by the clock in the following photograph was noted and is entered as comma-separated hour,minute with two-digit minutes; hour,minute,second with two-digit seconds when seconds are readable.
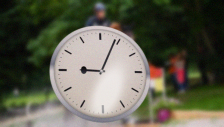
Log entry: 9,04
